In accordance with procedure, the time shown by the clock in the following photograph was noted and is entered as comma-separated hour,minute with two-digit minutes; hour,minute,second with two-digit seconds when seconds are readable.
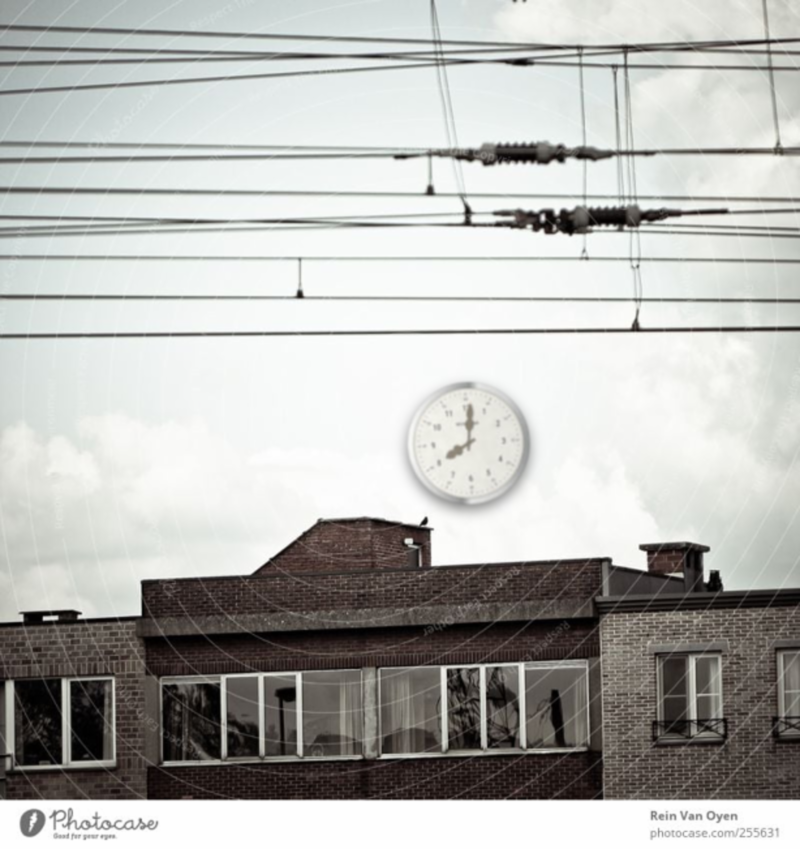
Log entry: 8,01
